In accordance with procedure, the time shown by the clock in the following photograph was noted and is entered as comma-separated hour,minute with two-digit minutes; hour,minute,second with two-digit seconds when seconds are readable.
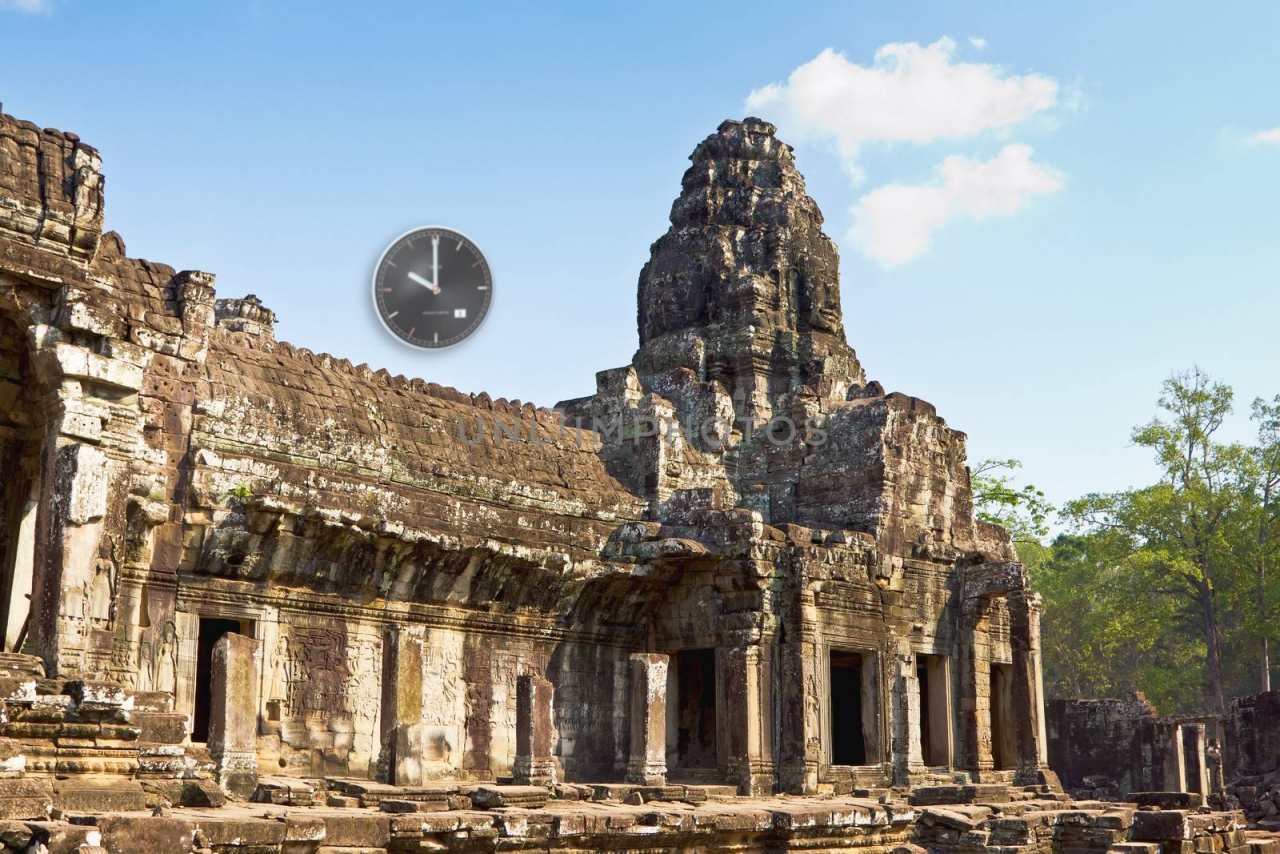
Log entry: 10,00
